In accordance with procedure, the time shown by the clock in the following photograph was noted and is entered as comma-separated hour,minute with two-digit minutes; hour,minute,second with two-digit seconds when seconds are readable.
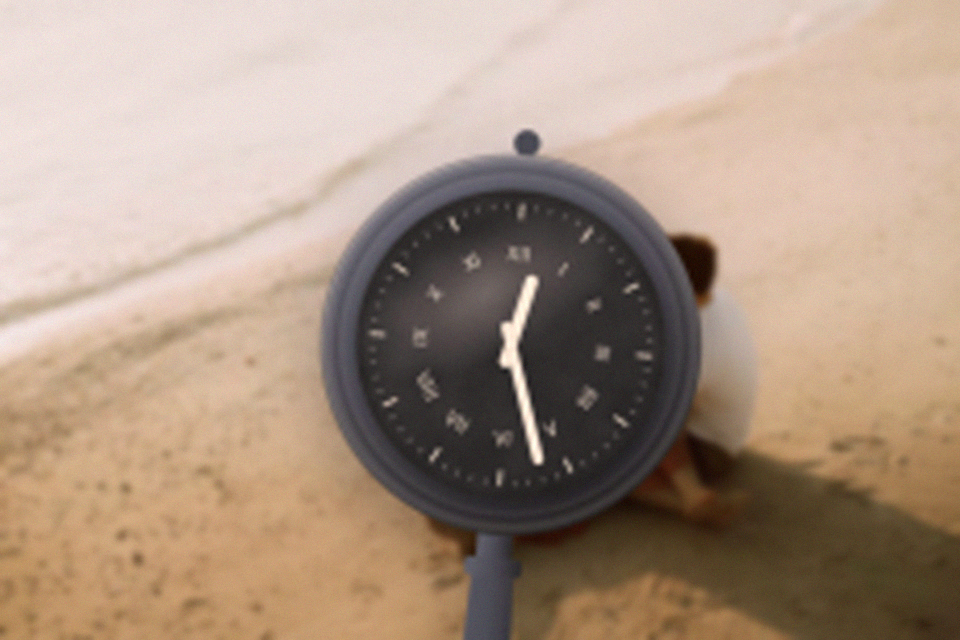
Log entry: 12,27
